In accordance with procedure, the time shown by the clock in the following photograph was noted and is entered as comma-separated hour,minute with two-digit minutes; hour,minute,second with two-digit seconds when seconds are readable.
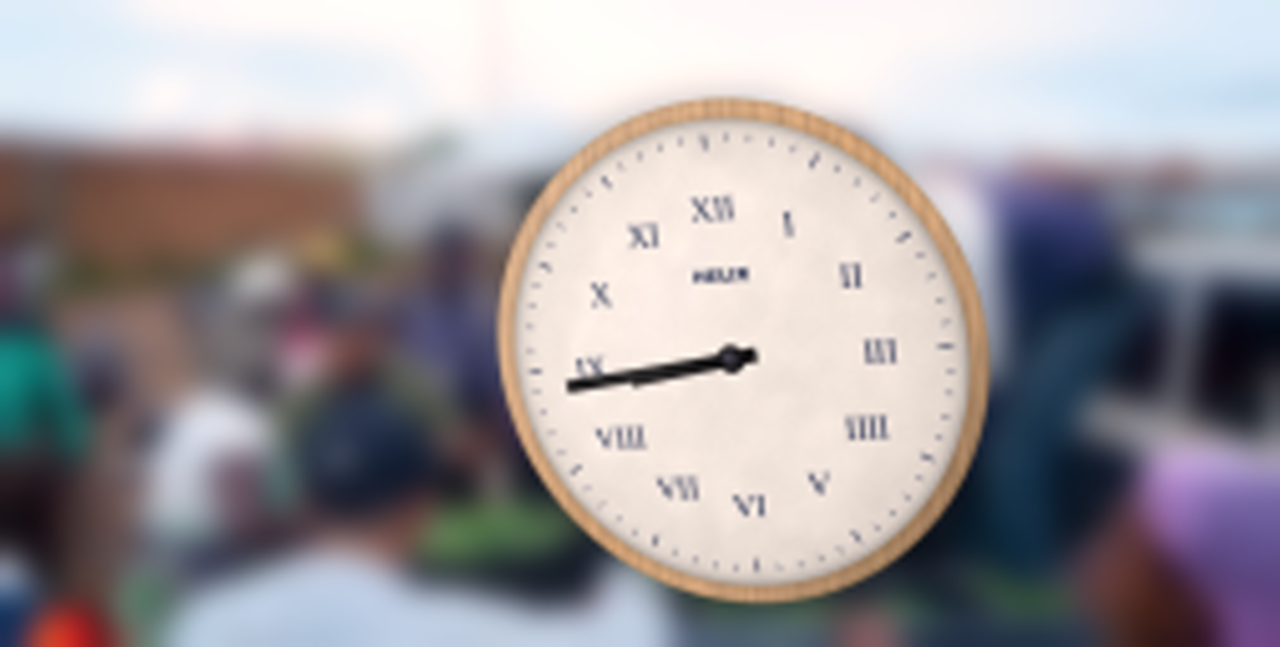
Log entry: 8,44
